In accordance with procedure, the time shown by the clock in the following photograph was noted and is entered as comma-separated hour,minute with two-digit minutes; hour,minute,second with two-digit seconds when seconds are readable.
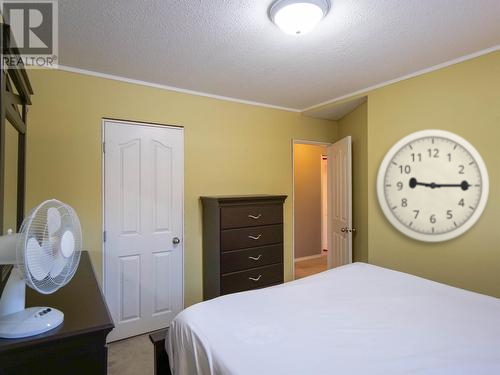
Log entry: 9,15
